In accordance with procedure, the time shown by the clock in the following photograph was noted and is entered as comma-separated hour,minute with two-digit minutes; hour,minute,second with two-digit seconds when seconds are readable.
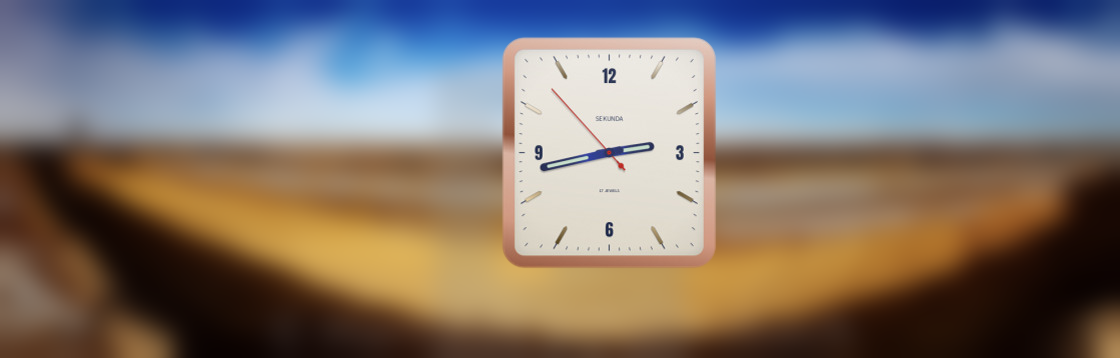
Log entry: 2,42,53
